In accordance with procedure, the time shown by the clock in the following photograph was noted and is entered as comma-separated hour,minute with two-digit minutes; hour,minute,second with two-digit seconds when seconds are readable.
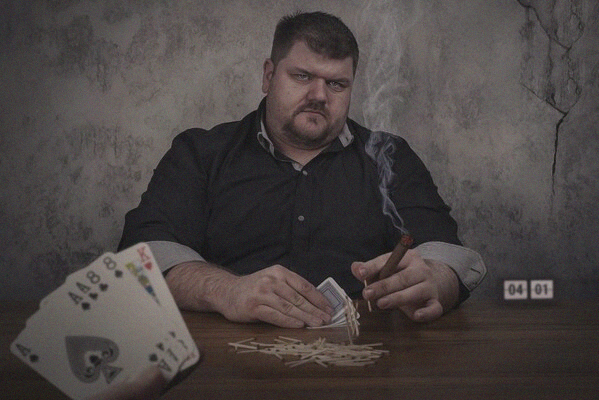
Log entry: 4,01
